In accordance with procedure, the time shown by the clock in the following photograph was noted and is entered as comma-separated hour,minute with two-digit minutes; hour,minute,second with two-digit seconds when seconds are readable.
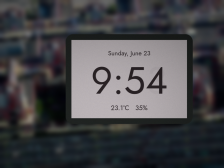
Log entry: 9,54
